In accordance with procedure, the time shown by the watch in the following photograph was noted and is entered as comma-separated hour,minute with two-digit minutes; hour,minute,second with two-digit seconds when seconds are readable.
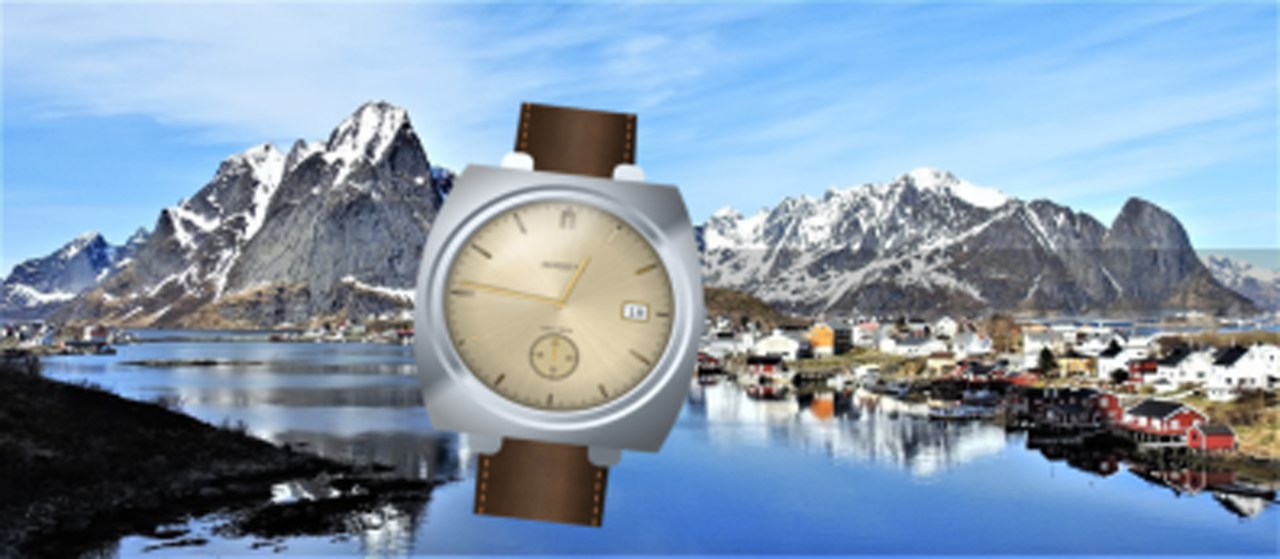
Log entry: 12,46
